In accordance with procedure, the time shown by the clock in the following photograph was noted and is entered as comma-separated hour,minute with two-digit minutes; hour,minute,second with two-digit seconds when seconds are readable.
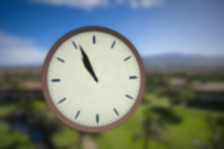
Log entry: 10,56
